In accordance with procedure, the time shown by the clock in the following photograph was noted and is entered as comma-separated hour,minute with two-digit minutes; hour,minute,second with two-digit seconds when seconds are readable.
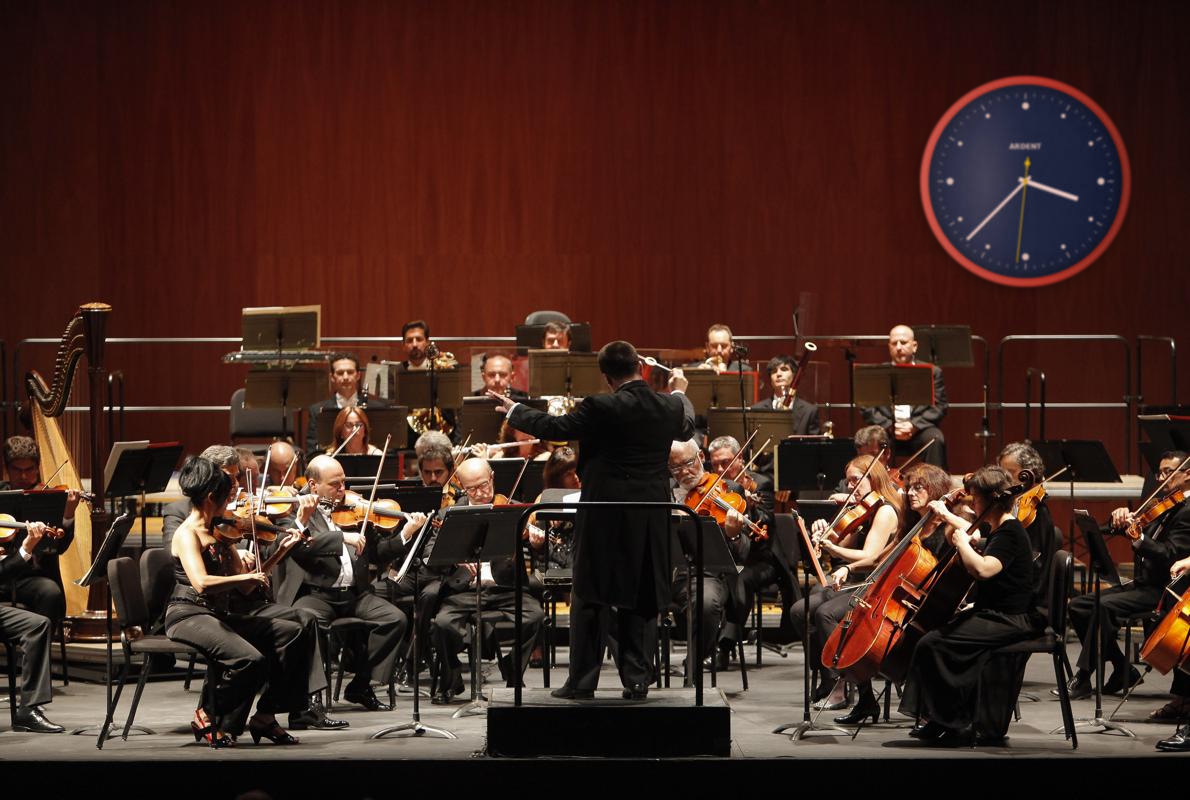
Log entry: 3,37,31
